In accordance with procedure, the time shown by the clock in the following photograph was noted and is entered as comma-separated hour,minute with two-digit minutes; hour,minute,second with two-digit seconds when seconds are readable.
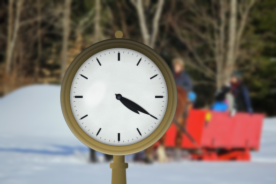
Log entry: 4,20
